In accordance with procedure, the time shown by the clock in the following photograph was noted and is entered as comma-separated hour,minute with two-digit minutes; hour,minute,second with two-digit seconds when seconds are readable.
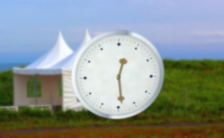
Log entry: 12,29
